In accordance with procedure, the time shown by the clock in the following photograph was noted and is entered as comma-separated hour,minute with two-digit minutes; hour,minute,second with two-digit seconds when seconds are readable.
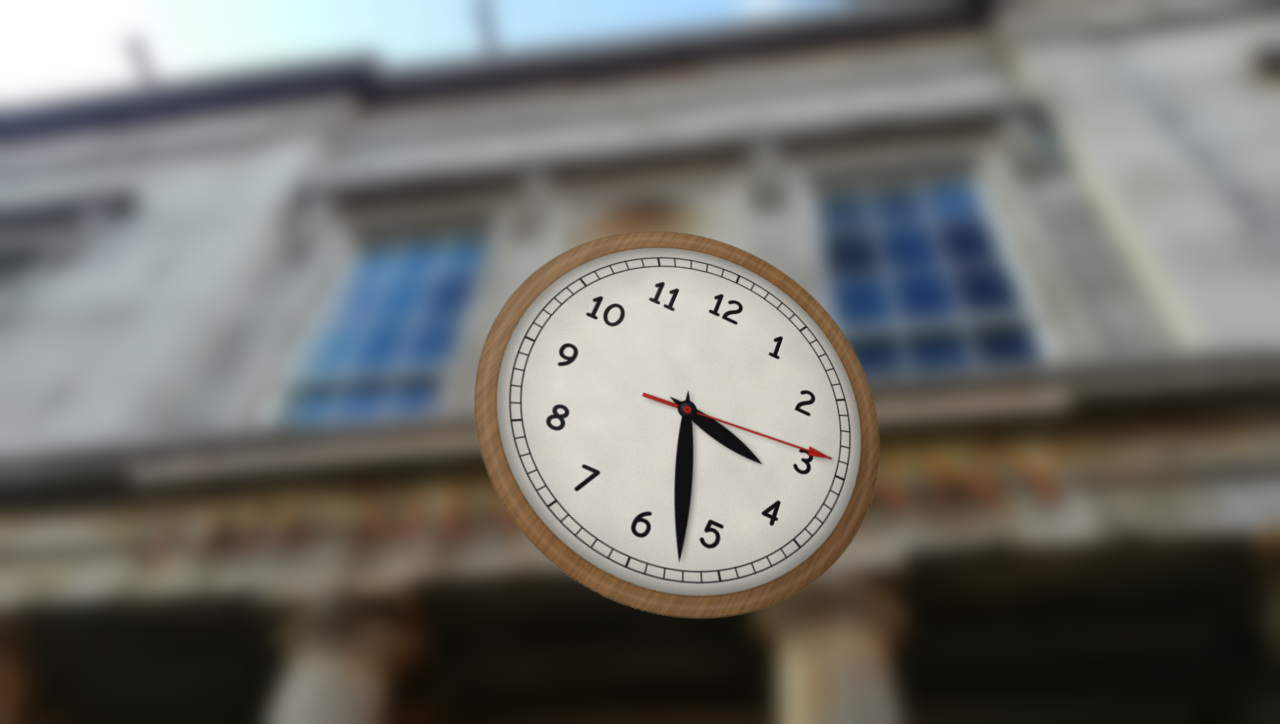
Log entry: 3,27,14
